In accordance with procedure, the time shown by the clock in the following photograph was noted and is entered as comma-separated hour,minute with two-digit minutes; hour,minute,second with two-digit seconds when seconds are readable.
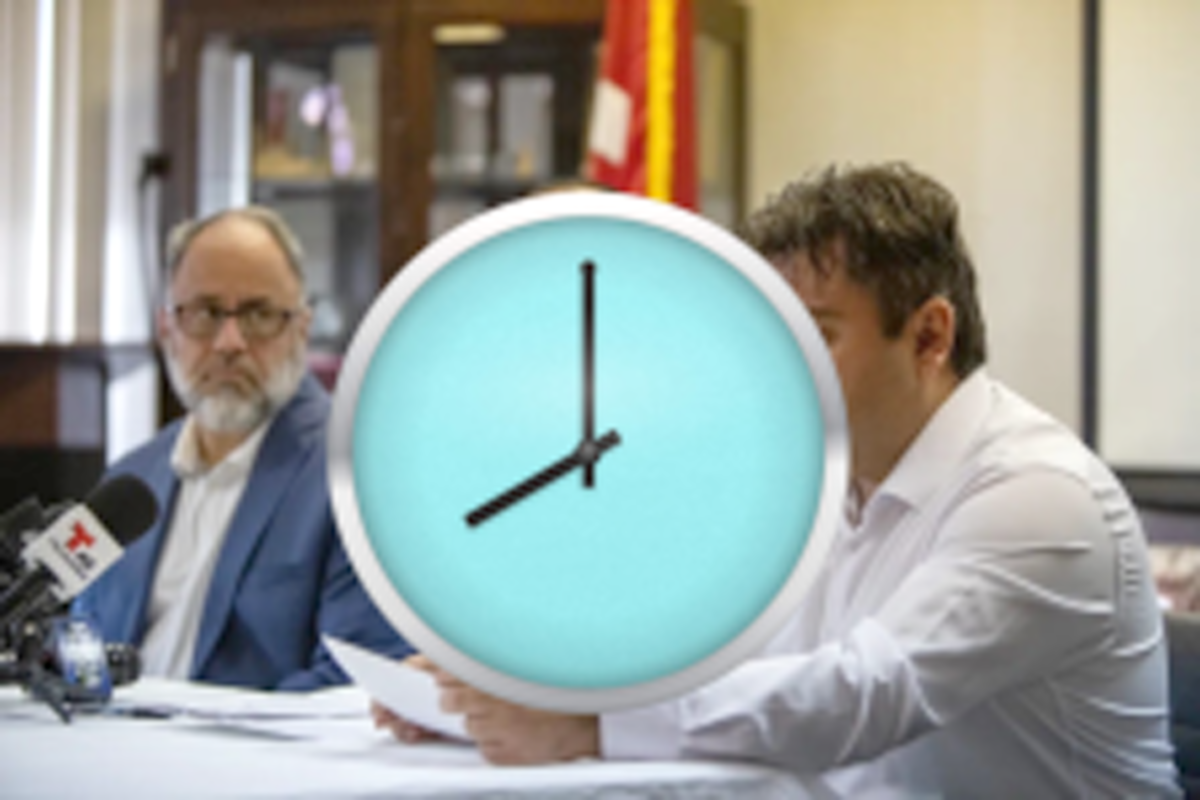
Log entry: 8,00
